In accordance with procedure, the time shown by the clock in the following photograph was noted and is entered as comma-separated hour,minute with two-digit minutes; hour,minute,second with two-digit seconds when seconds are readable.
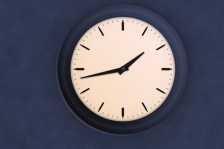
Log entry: 1,43
